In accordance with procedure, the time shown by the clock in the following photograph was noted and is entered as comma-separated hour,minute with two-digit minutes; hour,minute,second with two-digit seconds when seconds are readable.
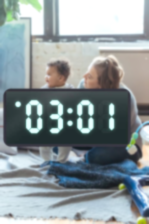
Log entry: 3,01
